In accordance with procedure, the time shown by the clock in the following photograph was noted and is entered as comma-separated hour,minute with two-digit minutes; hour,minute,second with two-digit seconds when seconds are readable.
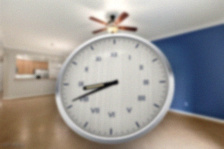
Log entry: 8,41
